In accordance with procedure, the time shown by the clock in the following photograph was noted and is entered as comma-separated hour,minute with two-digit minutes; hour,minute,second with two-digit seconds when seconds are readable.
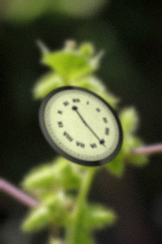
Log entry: 11,26
